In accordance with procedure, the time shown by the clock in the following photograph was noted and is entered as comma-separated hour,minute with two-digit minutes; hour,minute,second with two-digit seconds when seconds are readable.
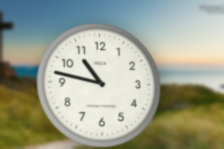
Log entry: 10,47
